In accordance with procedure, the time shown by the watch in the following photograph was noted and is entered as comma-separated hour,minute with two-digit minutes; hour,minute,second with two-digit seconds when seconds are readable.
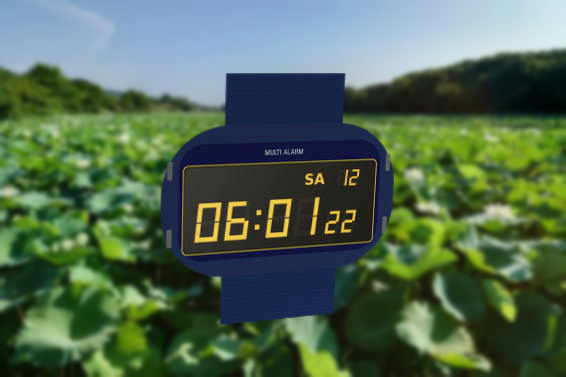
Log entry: 6,01,22
